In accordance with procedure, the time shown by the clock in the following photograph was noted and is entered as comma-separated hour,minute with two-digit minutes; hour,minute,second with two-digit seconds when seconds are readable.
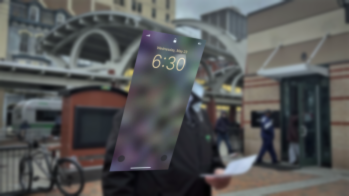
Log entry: 6,30
